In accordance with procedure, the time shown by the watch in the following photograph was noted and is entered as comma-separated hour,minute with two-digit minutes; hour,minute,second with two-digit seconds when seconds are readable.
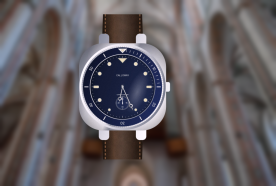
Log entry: 6,26
